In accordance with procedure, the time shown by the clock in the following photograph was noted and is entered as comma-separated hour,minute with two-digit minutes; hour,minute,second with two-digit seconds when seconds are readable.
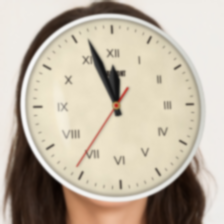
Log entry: 11,56,36
